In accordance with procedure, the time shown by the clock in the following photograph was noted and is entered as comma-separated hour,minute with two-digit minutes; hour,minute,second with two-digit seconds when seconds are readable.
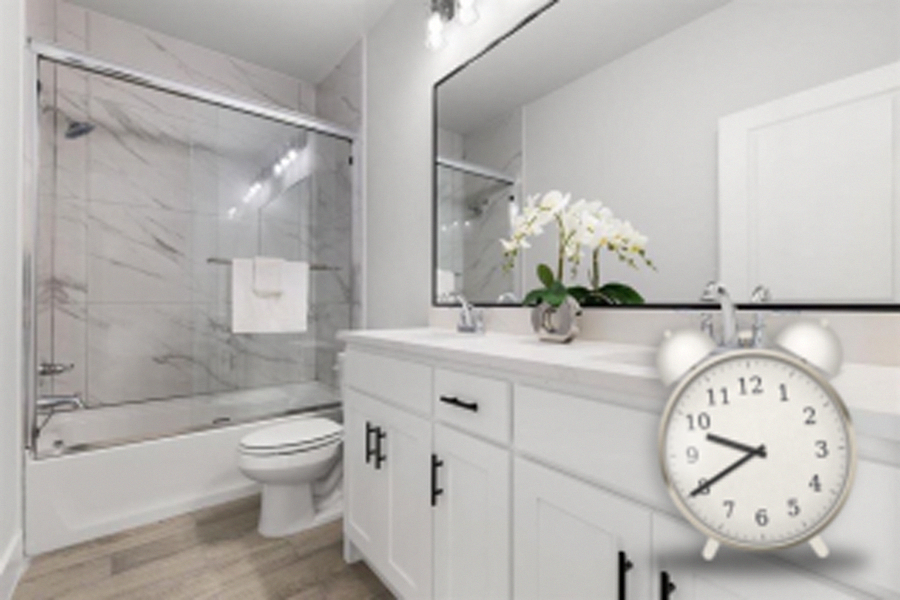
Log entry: 9,40
